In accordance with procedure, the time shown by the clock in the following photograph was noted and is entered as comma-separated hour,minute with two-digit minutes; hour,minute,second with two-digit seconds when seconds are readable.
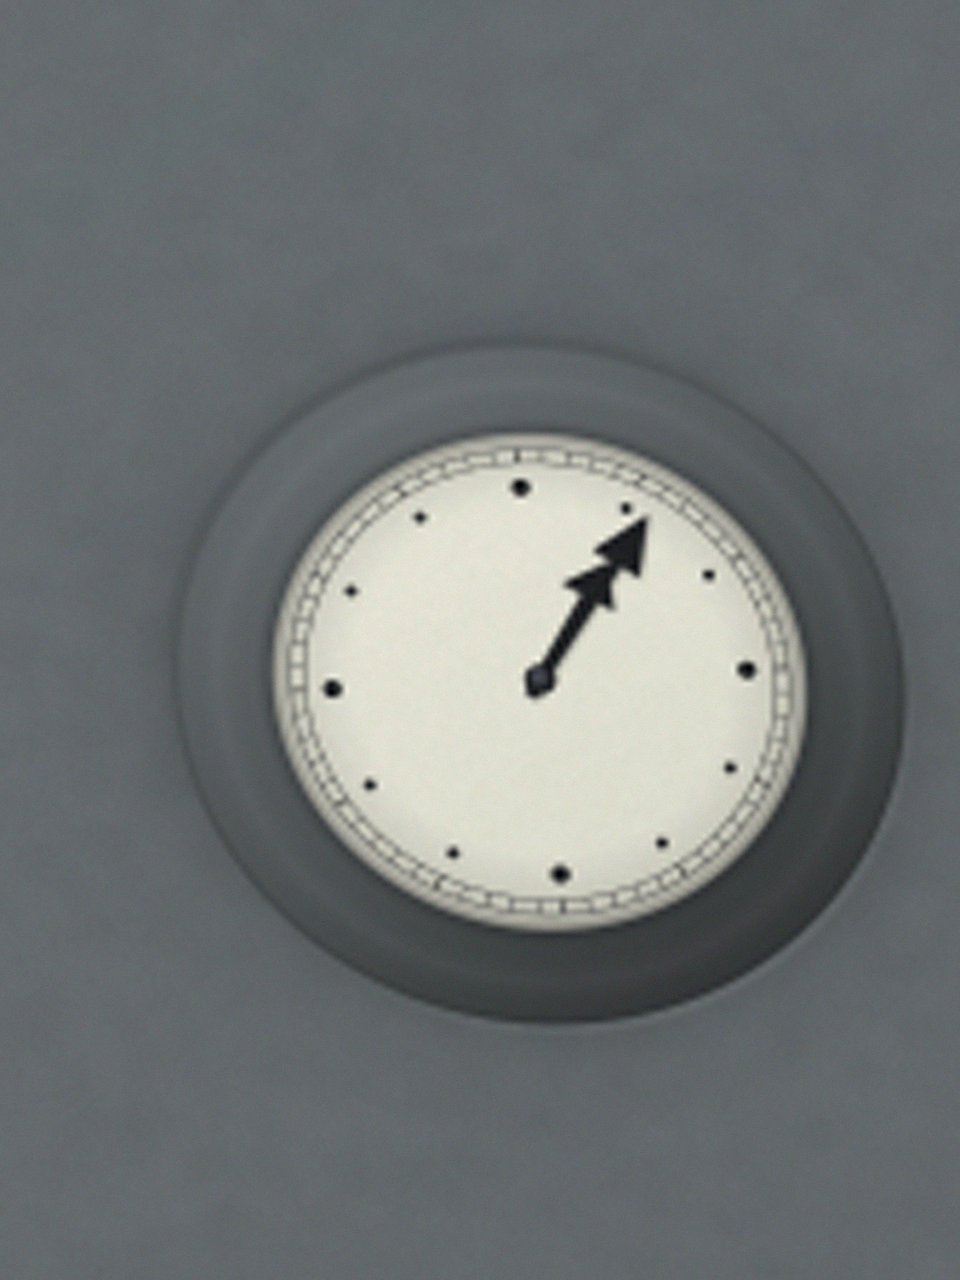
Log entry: 1,06
